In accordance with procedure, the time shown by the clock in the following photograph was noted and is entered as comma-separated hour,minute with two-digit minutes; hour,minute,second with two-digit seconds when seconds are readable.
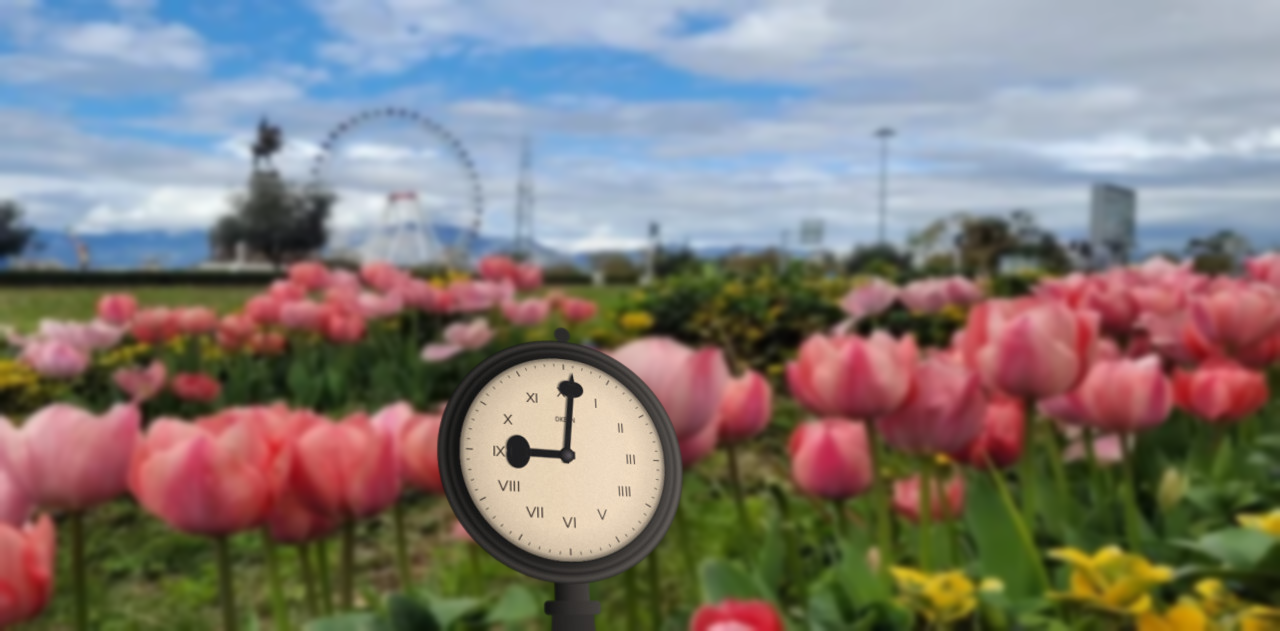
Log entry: 9,01
